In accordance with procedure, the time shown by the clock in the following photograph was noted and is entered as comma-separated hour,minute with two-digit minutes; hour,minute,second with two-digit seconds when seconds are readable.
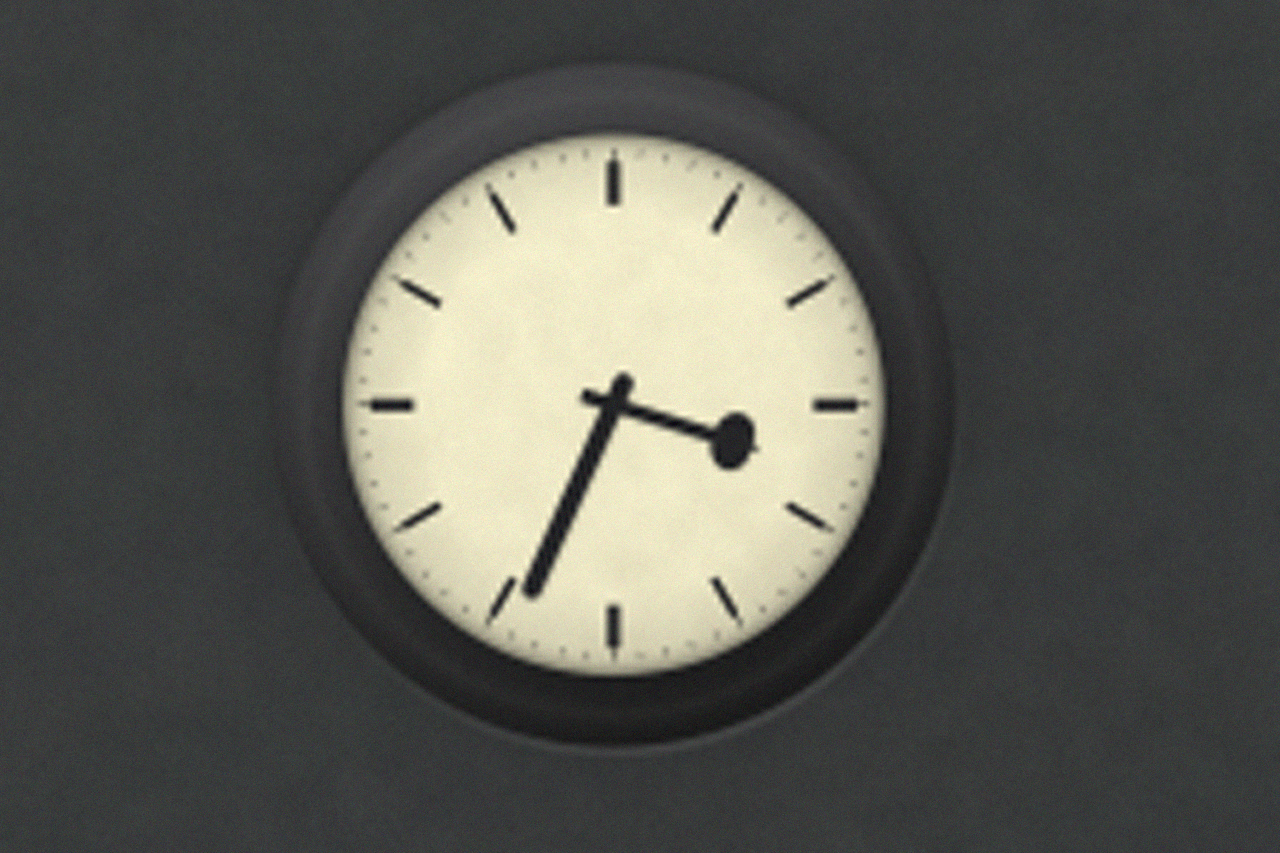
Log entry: 3,34
